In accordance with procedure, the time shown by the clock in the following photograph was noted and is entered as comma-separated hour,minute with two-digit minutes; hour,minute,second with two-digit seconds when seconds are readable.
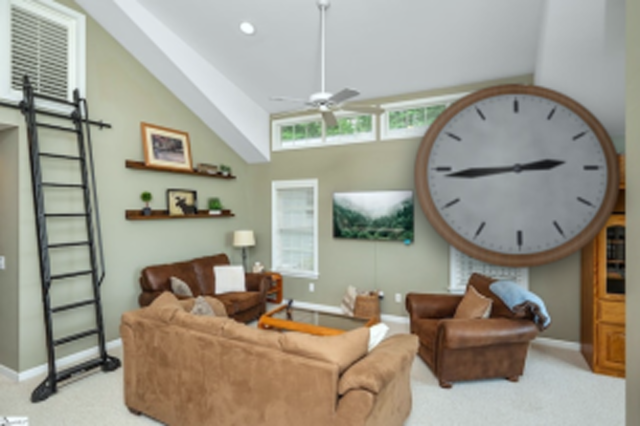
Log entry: 2,44
